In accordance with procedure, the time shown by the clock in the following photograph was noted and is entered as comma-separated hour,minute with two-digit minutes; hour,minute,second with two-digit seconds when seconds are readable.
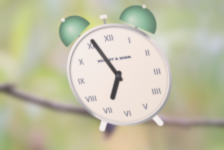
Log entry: 6,56
